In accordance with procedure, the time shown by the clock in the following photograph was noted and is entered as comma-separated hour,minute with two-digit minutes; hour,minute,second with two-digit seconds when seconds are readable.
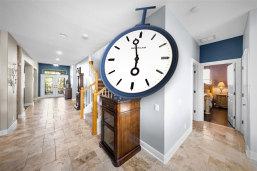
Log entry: 5,58
